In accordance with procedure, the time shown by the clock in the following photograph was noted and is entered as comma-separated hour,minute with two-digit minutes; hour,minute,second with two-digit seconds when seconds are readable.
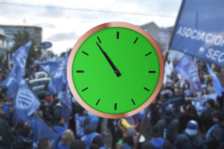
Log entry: 10,54
